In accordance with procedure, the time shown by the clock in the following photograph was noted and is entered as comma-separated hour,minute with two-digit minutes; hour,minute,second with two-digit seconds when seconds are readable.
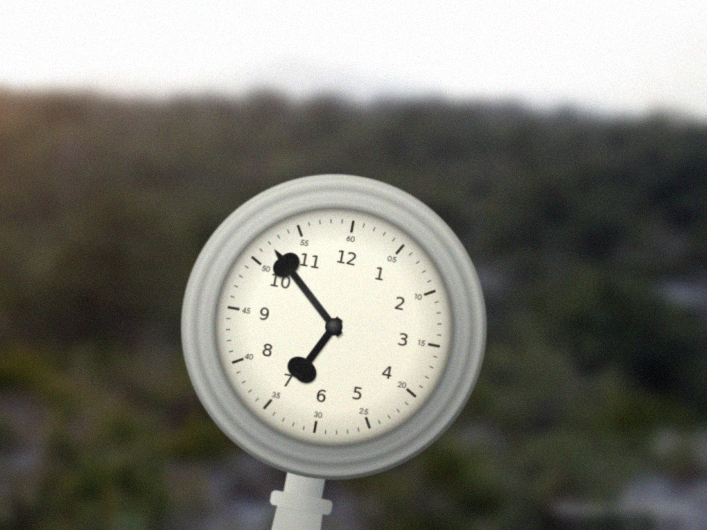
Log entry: 6,52
